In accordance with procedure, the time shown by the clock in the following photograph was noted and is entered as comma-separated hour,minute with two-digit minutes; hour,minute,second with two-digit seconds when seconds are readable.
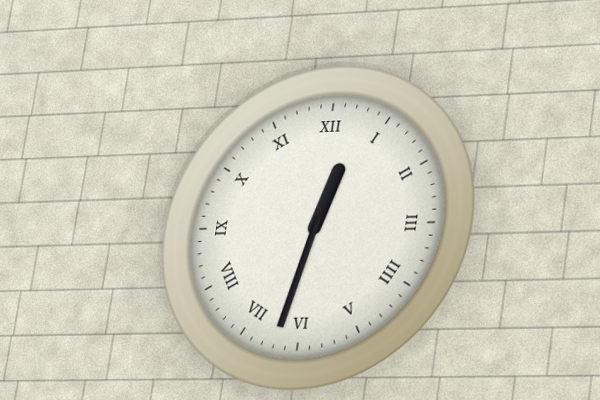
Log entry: 12,32
